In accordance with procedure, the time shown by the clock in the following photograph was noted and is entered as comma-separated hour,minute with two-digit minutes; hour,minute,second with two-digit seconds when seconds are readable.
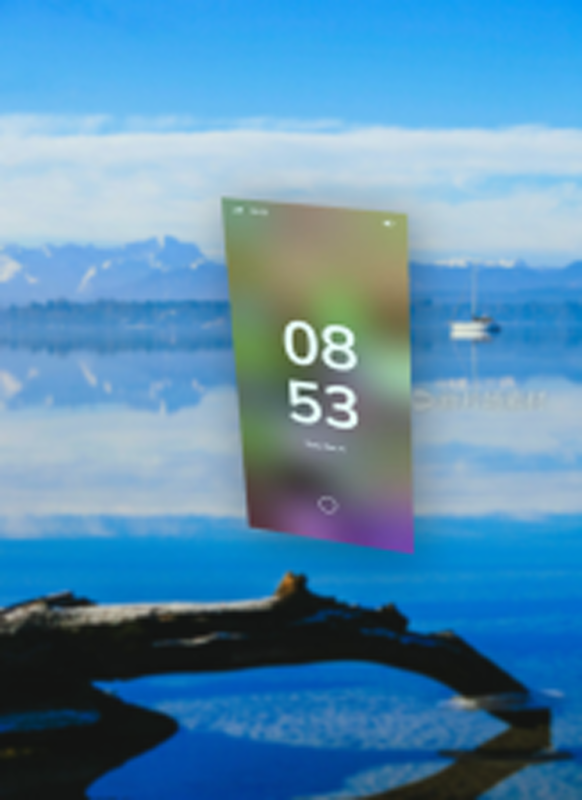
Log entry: 8,53
